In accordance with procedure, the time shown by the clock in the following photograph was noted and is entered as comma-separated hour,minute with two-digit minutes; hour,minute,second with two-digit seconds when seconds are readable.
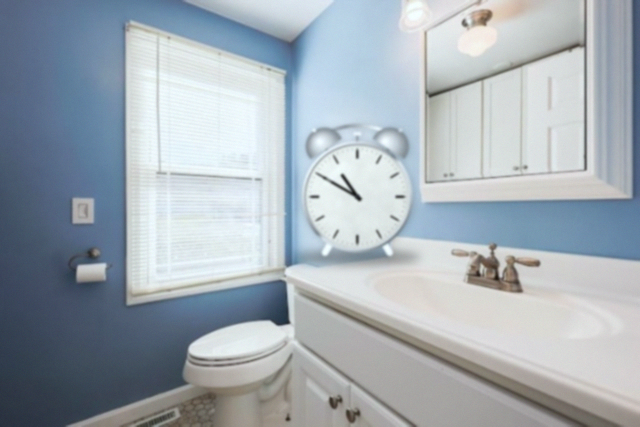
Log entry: 10,50
